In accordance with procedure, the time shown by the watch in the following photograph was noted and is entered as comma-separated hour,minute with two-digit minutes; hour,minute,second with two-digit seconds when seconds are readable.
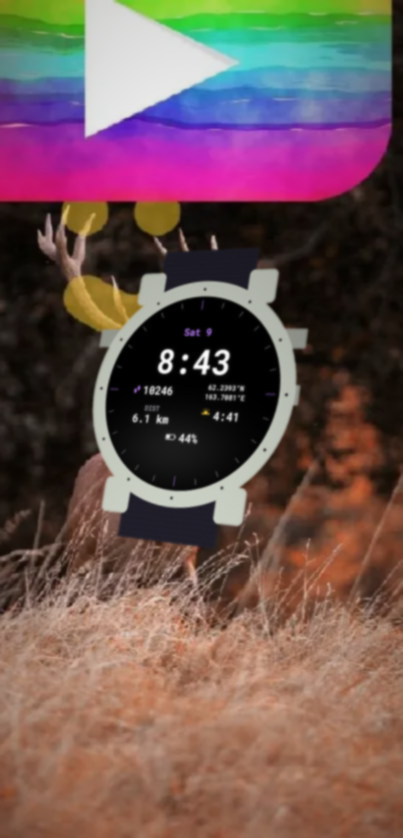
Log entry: 8,43
